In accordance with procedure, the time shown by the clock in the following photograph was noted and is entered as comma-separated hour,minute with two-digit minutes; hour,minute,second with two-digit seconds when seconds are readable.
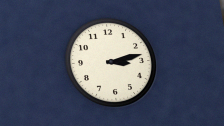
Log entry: 3,13
